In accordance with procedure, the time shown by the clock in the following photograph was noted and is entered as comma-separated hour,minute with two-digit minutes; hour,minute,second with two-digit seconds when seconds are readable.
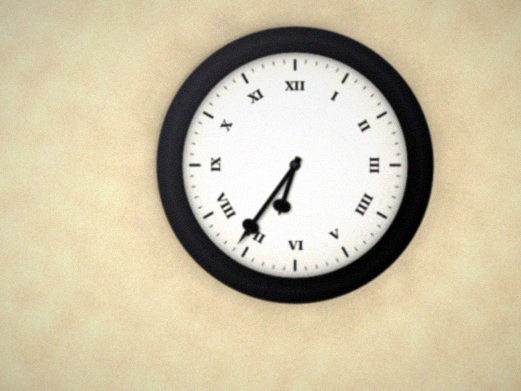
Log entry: 6,36
